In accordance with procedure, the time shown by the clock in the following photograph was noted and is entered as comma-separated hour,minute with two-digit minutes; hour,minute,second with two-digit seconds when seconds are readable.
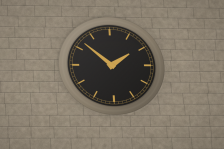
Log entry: 1,52
